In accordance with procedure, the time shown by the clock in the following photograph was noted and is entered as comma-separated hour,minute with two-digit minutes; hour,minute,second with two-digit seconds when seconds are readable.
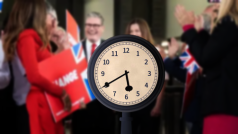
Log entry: 5,40
